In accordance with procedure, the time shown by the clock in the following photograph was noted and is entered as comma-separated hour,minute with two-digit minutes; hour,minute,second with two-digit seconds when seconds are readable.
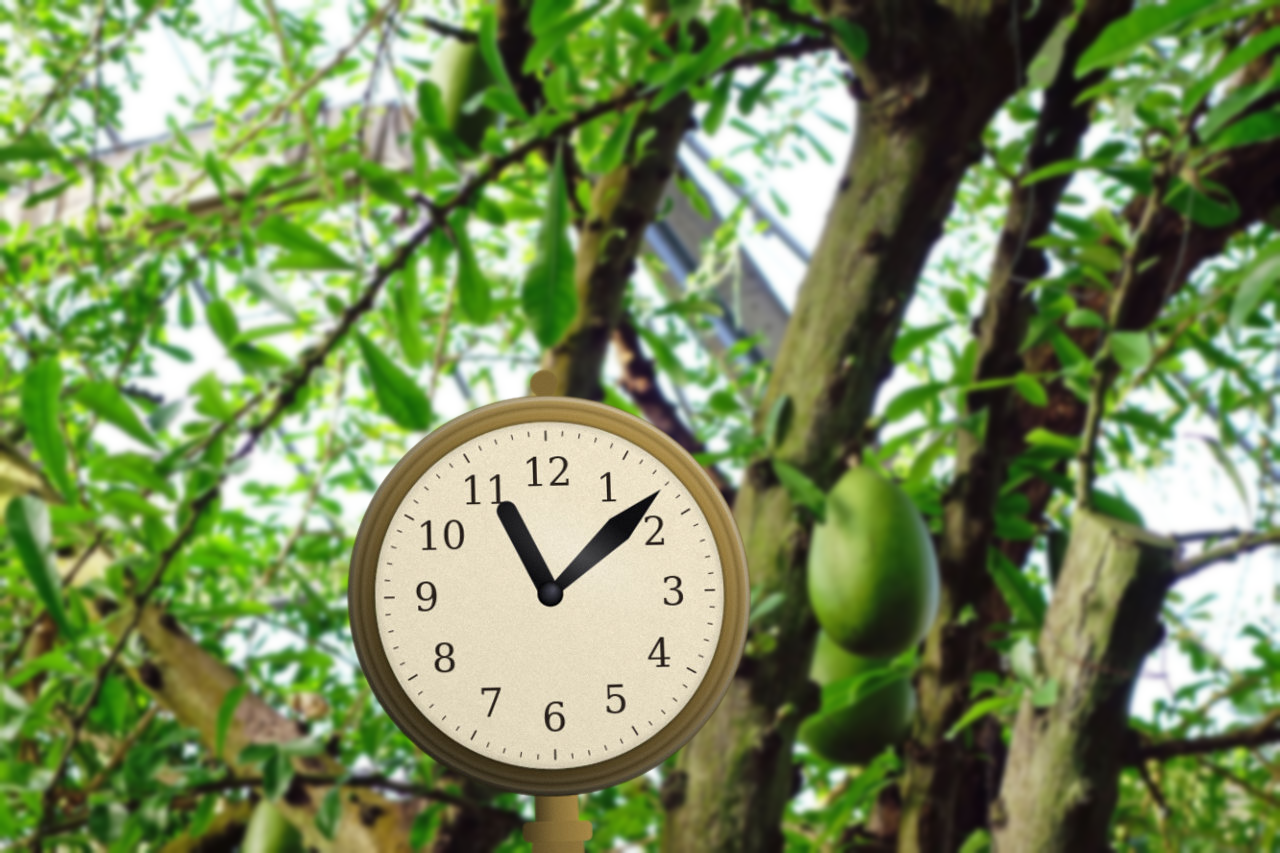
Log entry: 11,08
